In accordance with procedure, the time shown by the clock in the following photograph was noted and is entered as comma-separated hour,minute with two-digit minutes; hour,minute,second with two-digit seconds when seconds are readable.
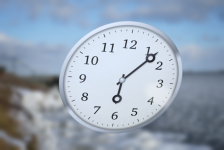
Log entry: 6,07
